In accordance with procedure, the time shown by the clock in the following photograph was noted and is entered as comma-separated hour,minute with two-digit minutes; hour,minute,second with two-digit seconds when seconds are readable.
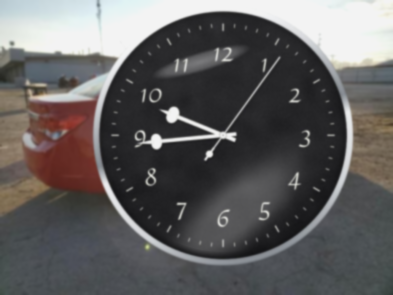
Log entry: 9,44,06
